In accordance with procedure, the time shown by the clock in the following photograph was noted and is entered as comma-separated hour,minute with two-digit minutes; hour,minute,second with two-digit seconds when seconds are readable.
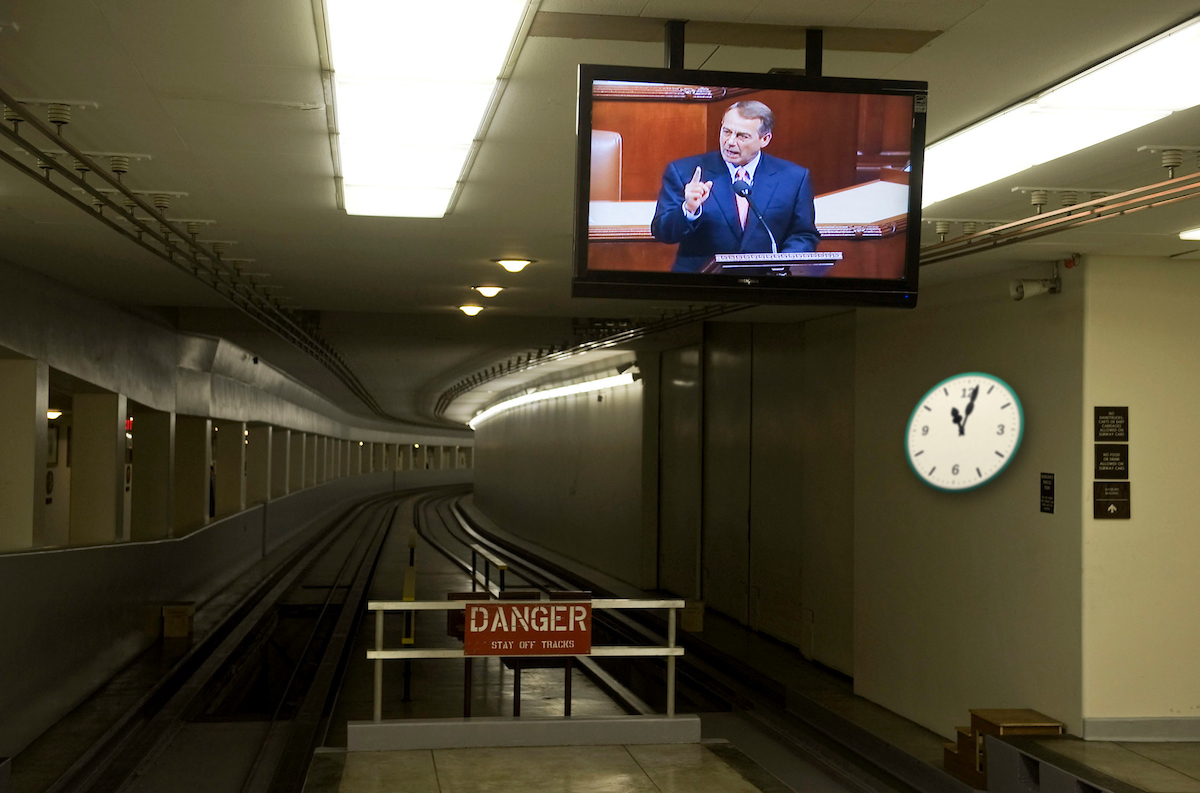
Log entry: 11,02
